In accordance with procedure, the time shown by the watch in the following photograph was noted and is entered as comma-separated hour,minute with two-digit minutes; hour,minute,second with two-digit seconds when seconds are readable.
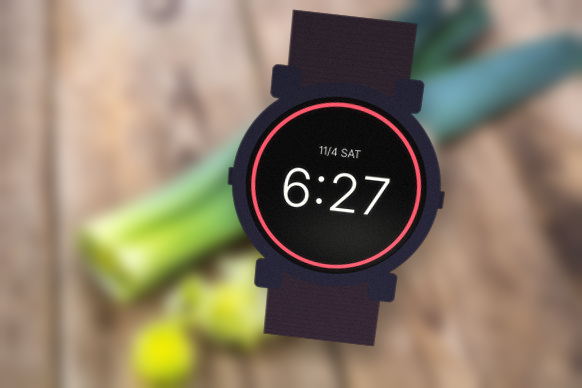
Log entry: 6,27
